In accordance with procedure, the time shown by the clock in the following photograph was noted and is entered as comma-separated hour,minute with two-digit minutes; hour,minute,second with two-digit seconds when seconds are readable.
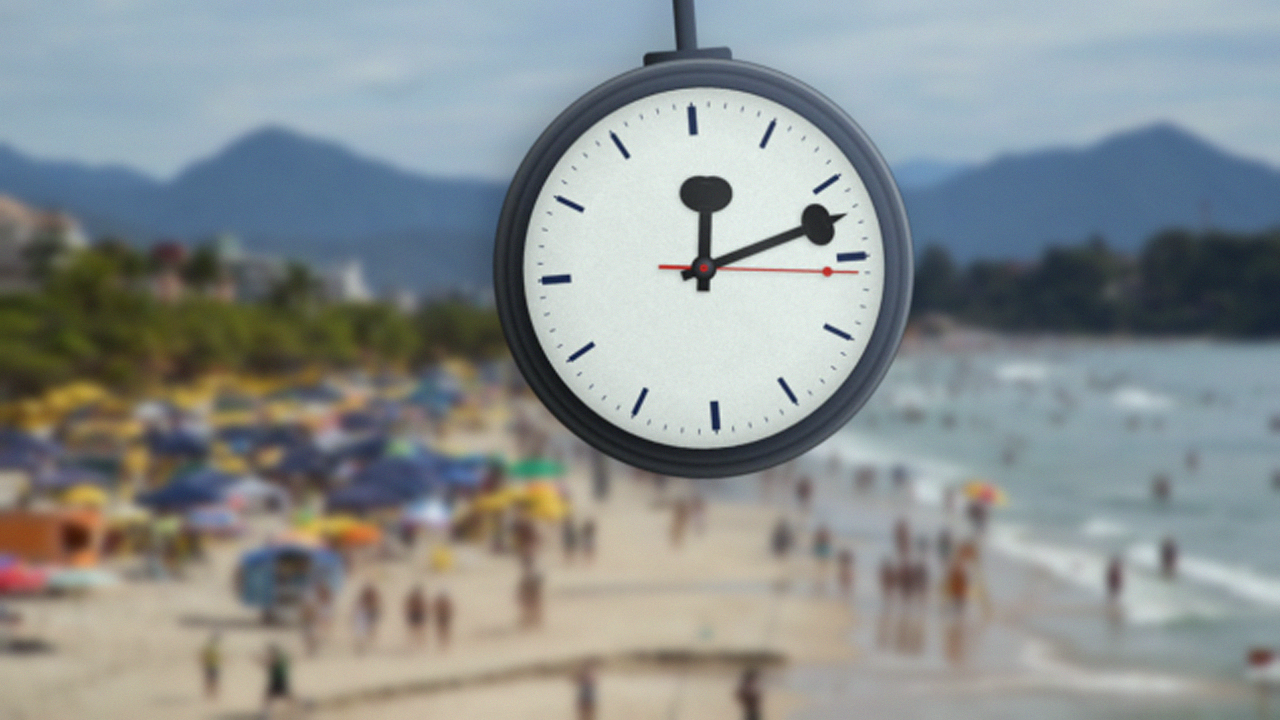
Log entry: 12,12,16
